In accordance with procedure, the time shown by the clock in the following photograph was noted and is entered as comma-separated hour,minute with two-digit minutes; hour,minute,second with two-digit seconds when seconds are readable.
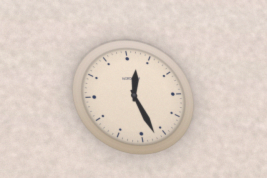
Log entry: 12,27
